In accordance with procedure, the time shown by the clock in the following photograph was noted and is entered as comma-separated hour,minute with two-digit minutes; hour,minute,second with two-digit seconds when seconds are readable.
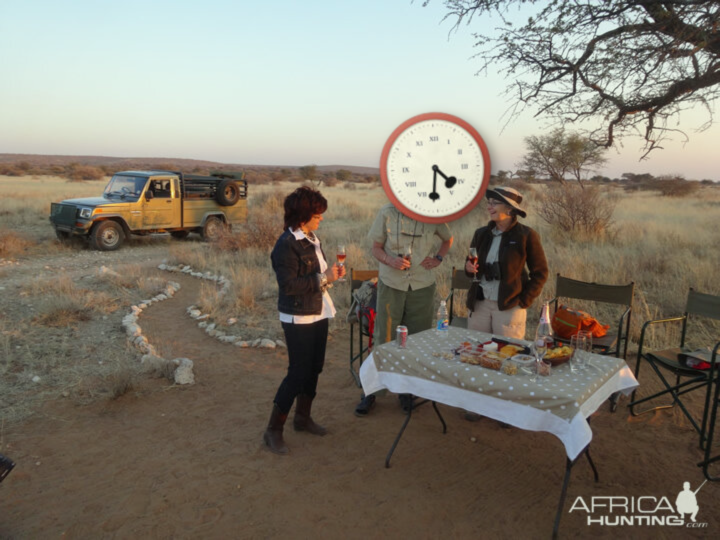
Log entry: 4,31
